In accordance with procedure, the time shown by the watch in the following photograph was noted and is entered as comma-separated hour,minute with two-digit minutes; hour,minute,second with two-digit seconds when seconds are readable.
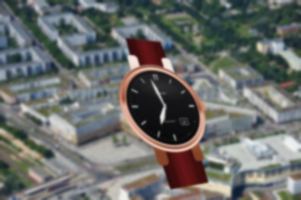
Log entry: 6,58
